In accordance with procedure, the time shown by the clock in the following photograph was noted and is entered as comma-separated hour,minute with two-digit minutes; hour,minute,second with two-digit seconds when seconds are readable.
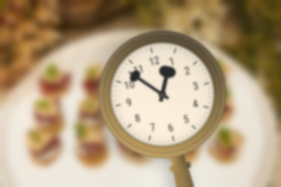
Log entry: 12,53
